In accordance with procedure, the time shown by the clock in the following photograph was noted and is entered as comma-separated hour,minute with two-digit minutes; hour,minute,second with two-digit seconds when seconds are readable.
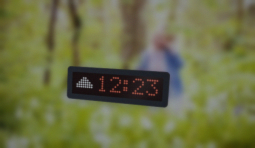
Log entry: 12,23
